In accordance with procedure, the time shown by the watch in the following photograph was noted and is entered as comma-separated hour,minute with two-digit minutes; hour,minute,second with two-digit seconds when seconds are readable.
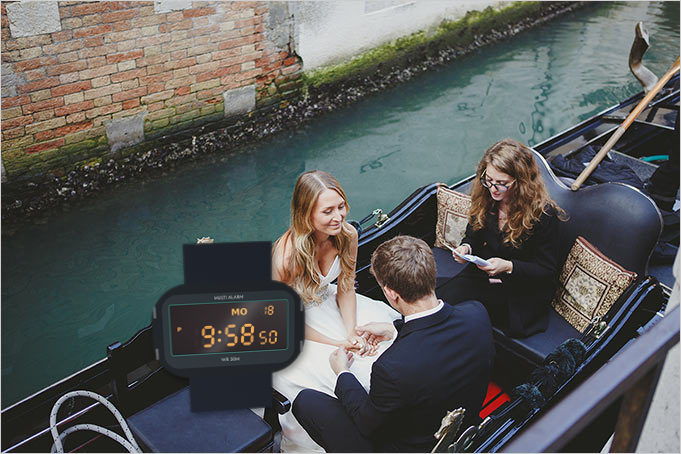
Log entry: 9,58,50
